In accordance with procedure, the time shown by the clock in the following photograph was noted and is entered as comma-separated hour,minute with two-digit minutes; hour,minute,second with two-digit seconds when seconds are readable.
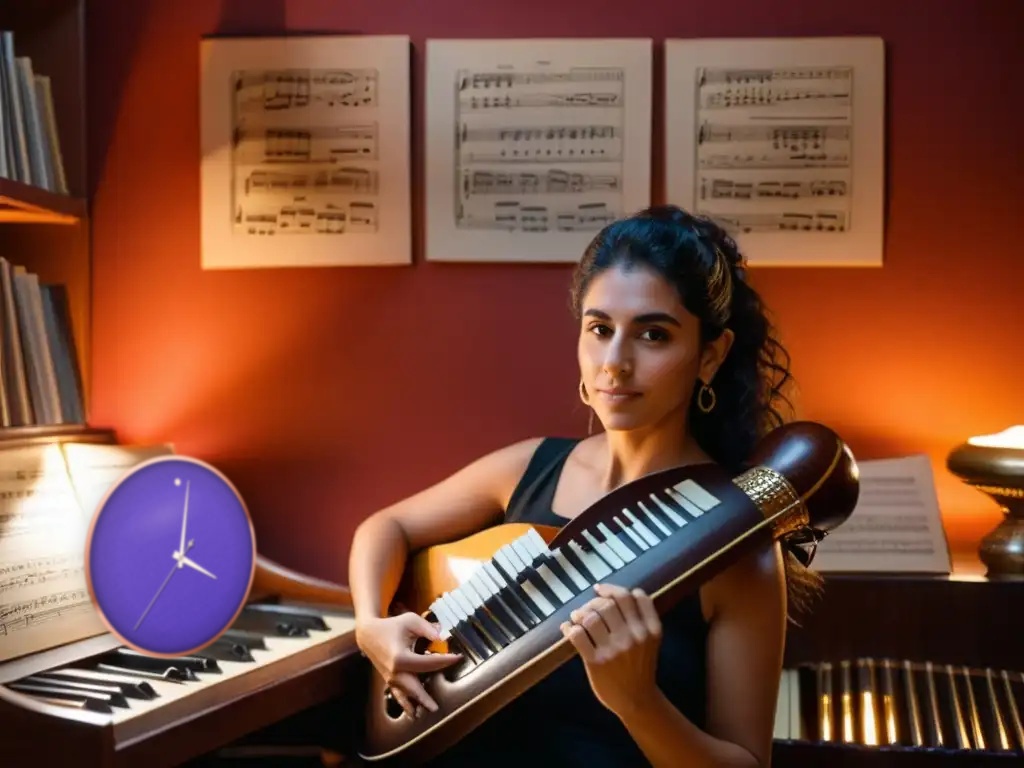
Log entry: 4,01,37
